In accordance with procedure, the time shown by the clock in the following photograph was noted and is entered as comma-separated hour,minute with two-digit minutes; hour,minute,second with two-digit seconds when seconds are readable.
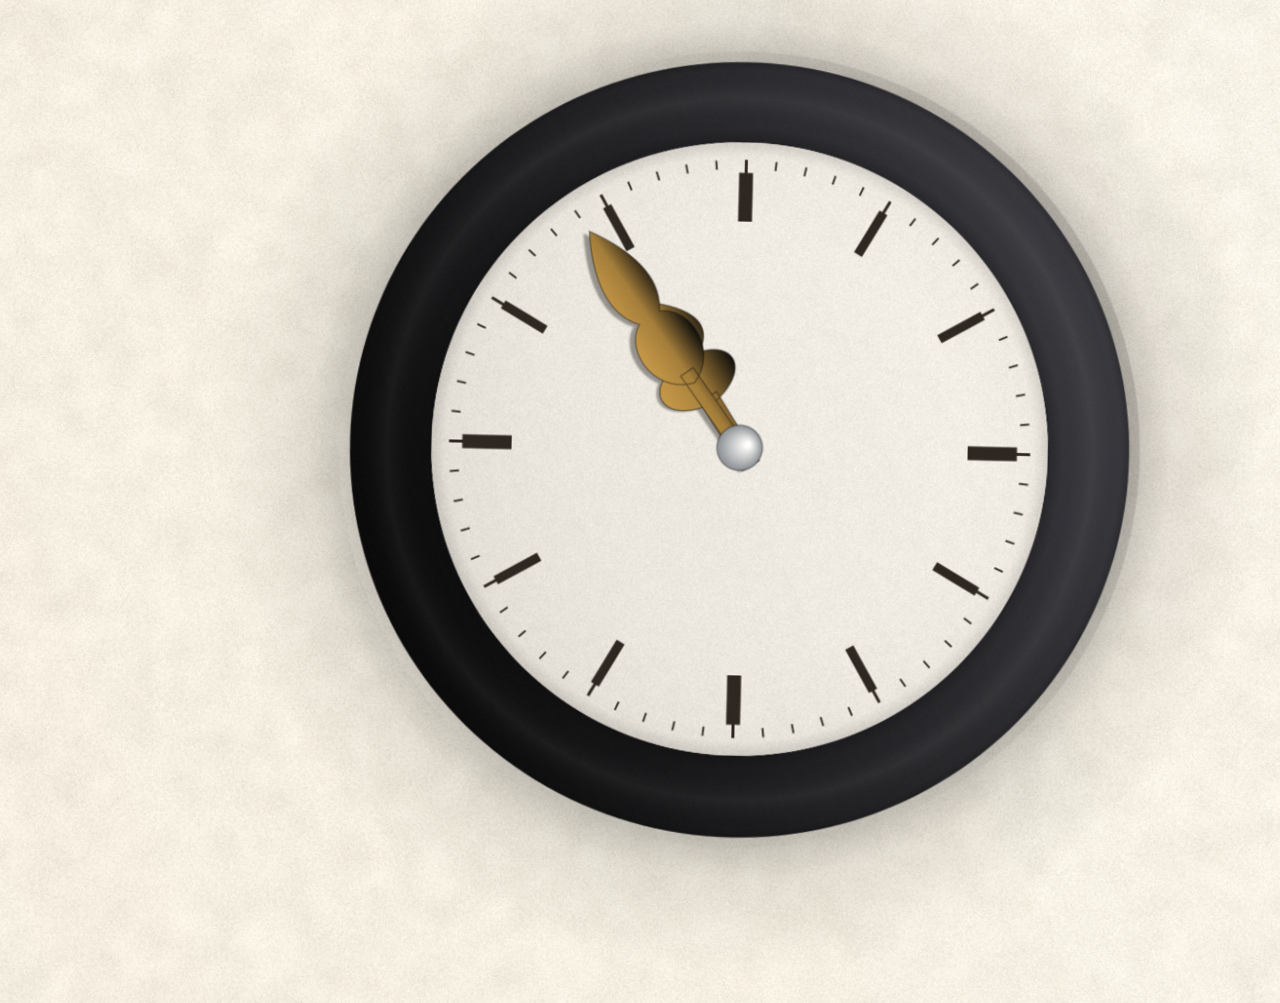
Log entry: 10,54
